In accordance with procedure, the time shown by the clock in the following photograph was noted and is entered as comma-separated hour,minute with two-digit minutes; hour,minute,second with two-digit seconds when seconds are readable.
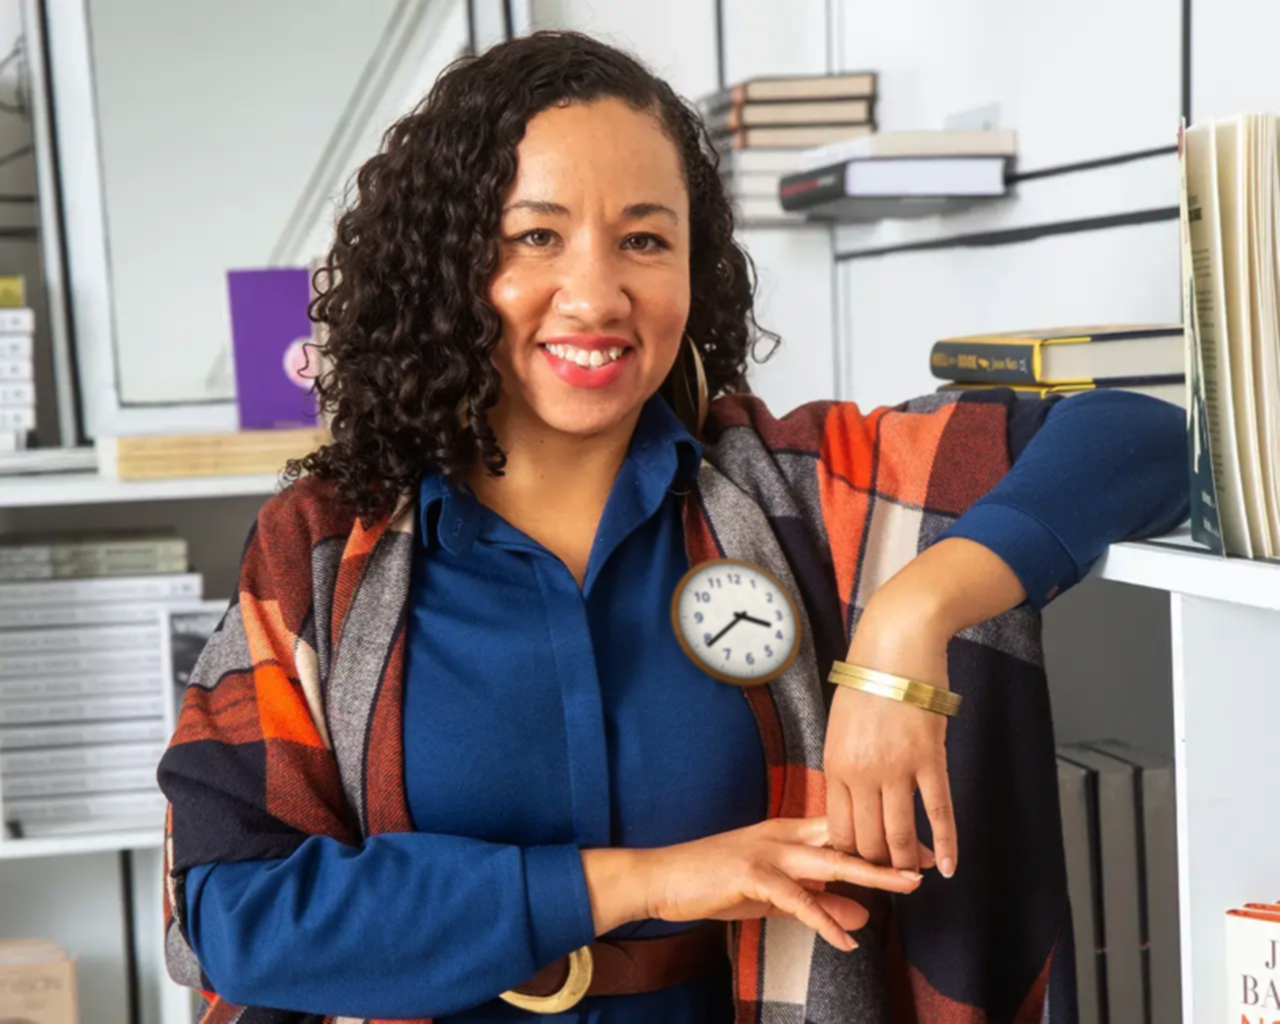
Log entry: 3,39
